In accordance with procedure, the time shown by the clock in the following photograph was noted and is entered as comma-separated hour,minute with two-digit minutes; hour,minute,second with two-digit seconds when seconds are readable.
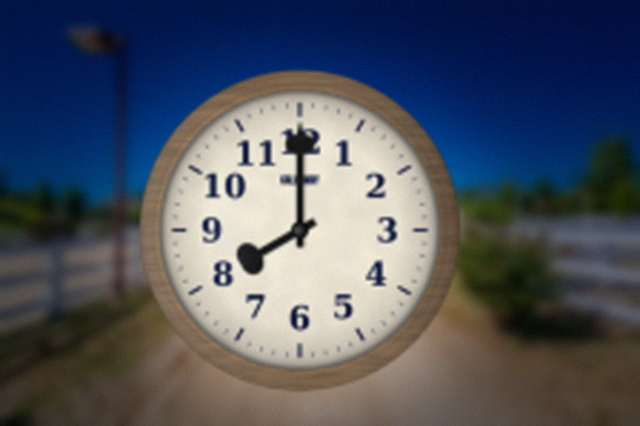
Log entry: 8,00
